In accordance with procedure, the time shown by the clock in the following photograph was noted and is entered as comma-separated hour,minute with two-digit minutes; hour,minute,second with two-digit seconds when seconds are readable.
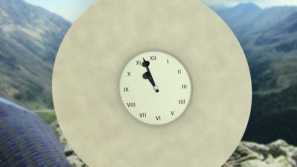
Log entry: 10,57
